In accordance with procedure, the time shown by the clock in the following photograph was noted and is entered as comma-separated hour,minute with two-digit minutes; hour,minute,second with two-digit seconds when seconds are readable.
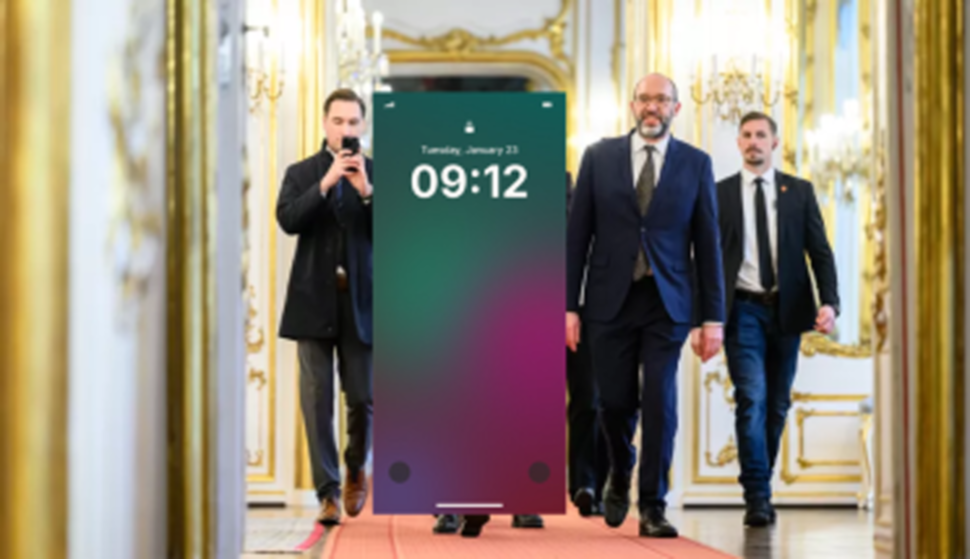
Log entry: 9,12
